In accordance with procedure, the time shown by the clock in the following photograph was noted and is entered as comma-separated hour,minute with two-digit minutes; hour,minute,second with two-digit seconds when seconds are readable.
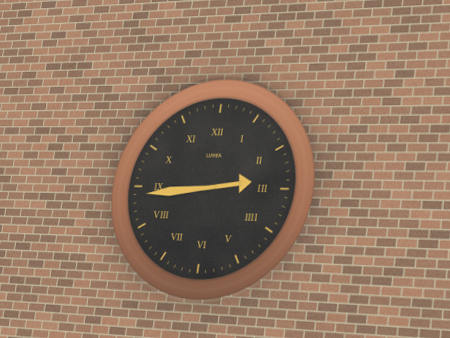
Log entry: 2,44
